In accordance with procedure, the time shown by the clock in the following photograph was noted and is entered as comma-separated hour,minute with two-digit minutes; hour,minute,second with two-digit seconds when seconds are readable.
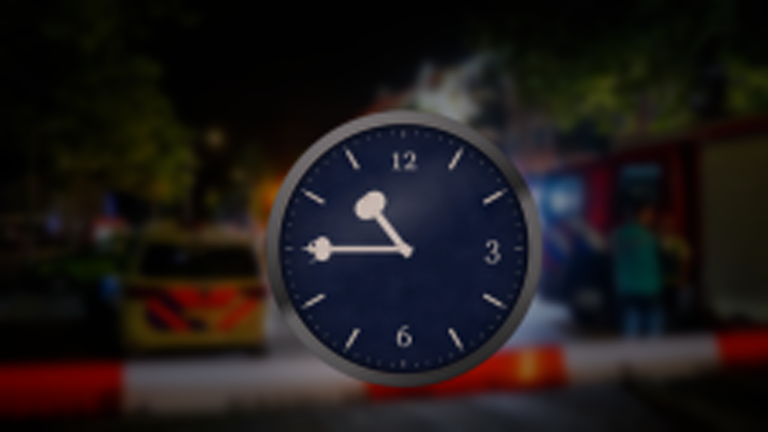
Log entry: 10,45
